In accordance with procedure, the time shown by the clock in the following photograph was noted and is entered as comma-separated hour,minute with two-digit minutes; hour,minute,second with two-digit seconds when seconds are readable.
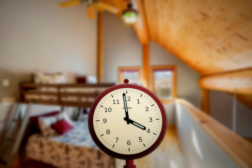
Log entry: 3,59
